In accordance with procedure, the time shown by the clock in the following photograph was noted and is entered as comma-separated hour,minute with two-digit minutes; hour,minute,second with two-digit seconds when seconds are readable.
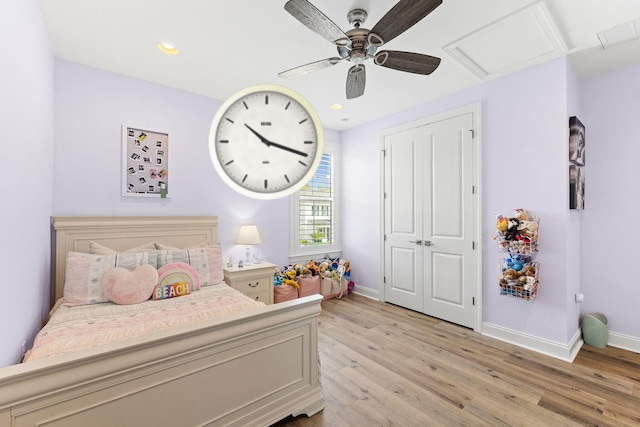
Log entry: 10,18
